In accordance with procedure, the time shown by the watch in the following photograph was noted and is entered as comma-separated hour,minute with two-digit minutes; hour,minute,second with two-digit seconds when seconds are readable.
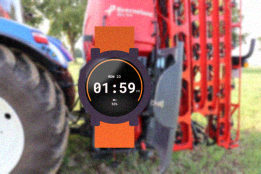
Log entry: 1,59
